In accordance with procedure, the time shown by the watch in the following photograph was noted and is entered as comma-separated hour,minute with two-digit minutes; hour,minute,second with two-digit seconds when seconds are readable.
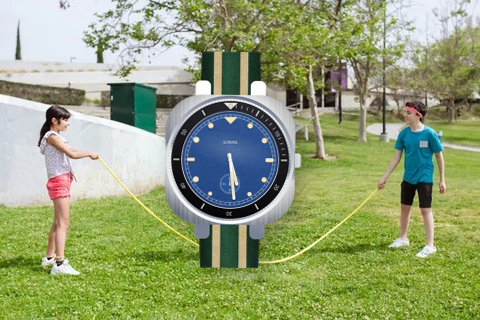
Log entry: 5,29
